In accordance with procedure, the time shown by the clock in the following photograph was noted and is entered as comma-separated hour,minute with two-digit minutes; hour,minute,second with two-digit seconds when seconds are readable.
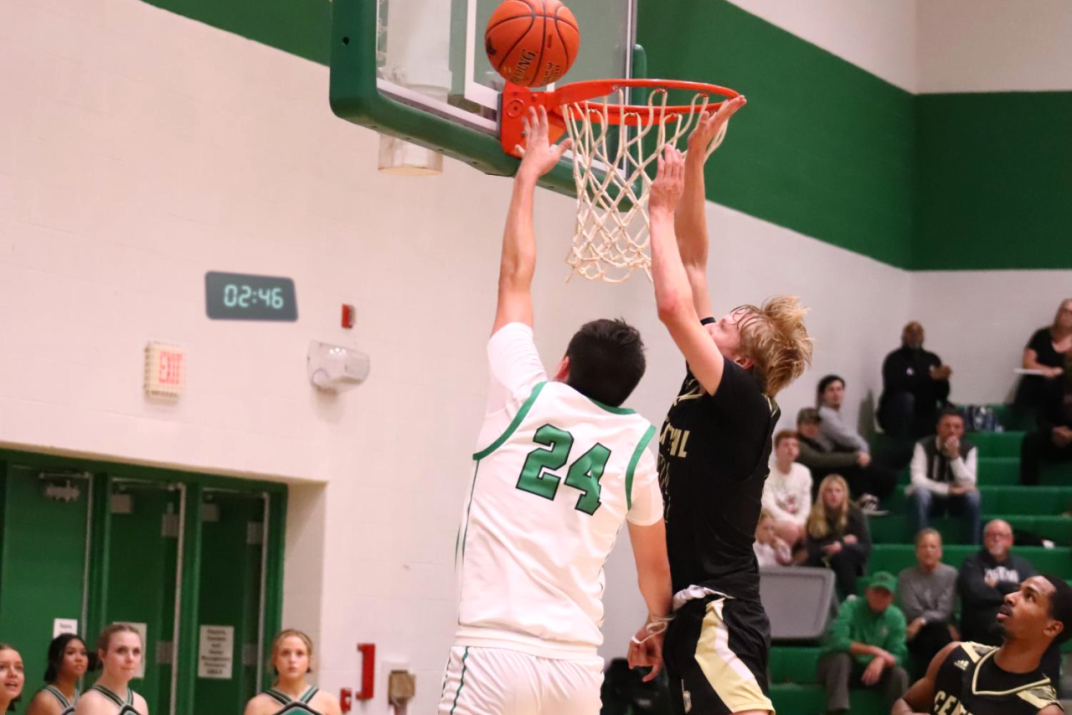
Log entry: 2,46
